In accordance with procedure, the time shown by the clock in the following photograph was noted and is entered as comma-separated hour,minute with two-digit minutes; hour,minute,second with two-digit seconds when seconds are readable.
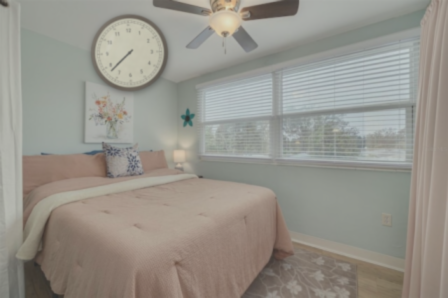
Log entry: 7,38
